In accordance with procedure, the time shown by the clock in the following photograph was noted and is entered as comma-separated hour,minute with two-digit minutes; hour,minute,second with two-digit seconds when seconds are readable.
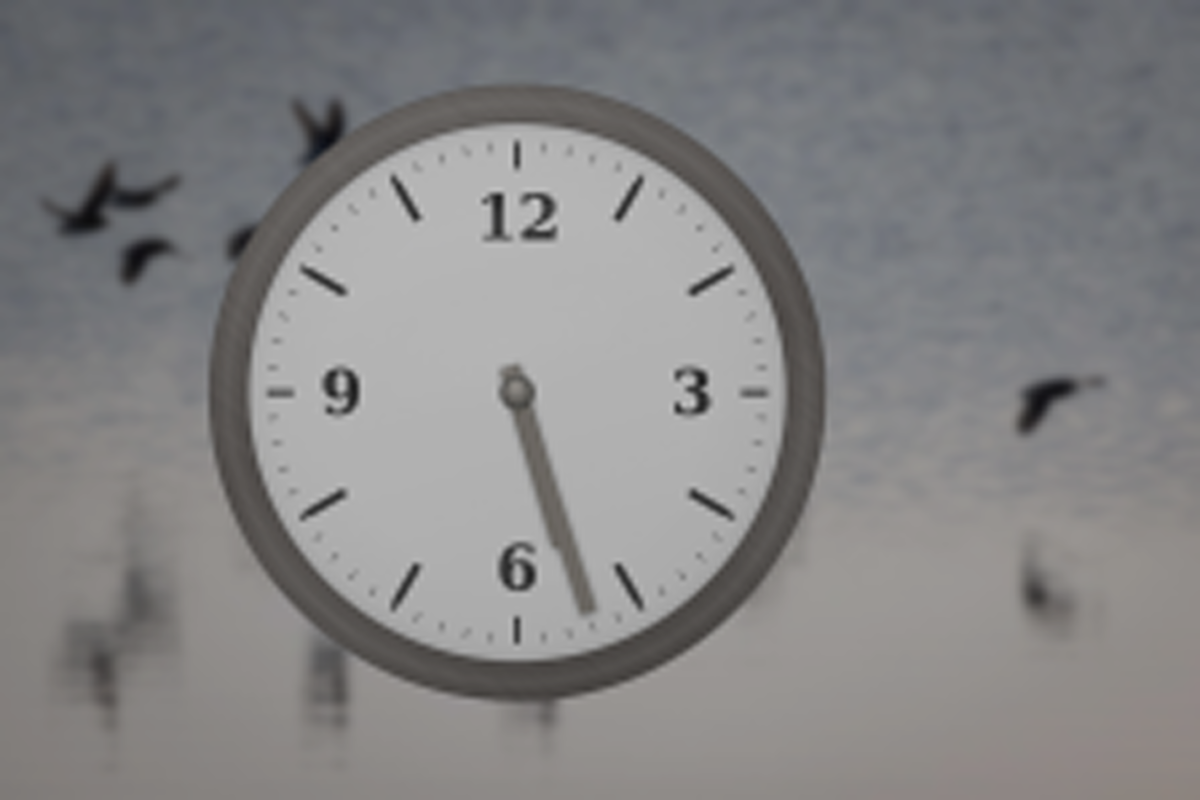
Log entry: 5,27
